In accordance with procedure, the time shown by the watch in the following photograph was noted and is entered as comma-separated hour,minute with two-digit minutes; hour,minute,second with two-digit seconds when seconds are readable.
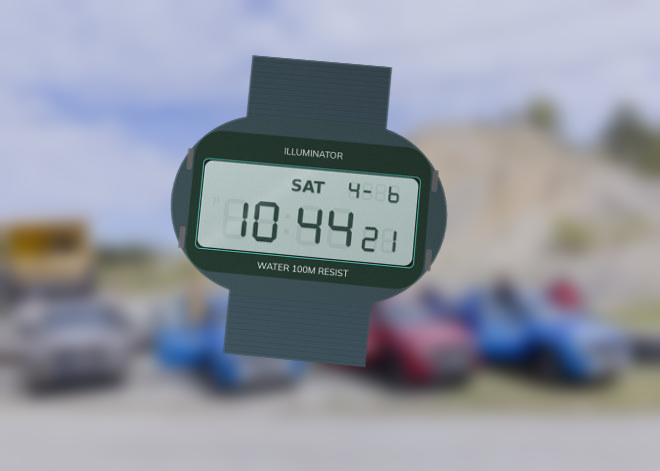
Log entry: 10,44,21
